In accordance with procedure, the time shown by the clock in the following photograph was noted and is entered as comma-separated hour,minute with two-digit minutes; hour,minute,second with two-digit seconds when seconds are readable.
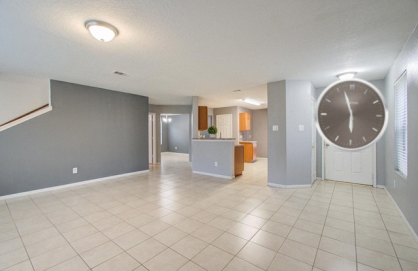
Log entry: 5,57
